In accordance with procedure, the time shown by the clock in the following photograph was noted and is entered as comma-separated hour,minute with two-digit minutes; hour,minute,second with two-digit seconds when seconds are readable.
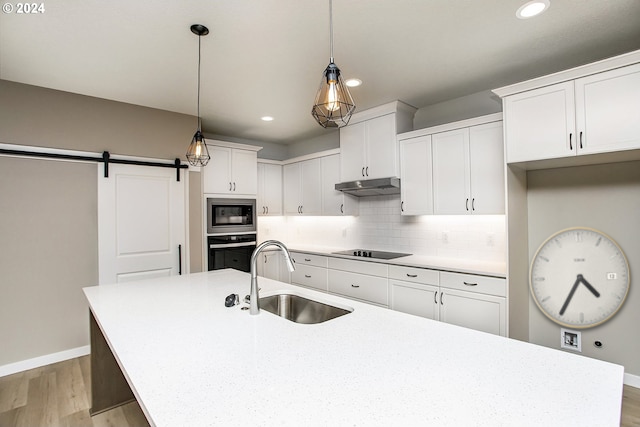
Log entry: 4,35
